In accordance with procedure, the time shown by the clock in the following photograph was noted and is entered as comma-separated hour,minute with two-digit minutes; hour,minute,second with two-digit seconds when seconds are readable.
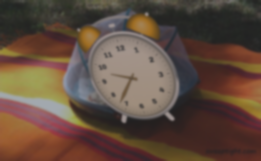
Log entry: 9,37
